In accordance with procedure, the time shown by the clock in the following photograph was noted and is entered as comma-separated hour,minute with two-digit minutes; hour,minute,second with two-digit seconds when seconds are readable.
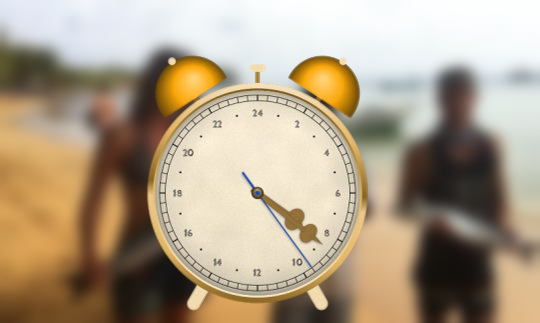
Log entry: 8,21,24
